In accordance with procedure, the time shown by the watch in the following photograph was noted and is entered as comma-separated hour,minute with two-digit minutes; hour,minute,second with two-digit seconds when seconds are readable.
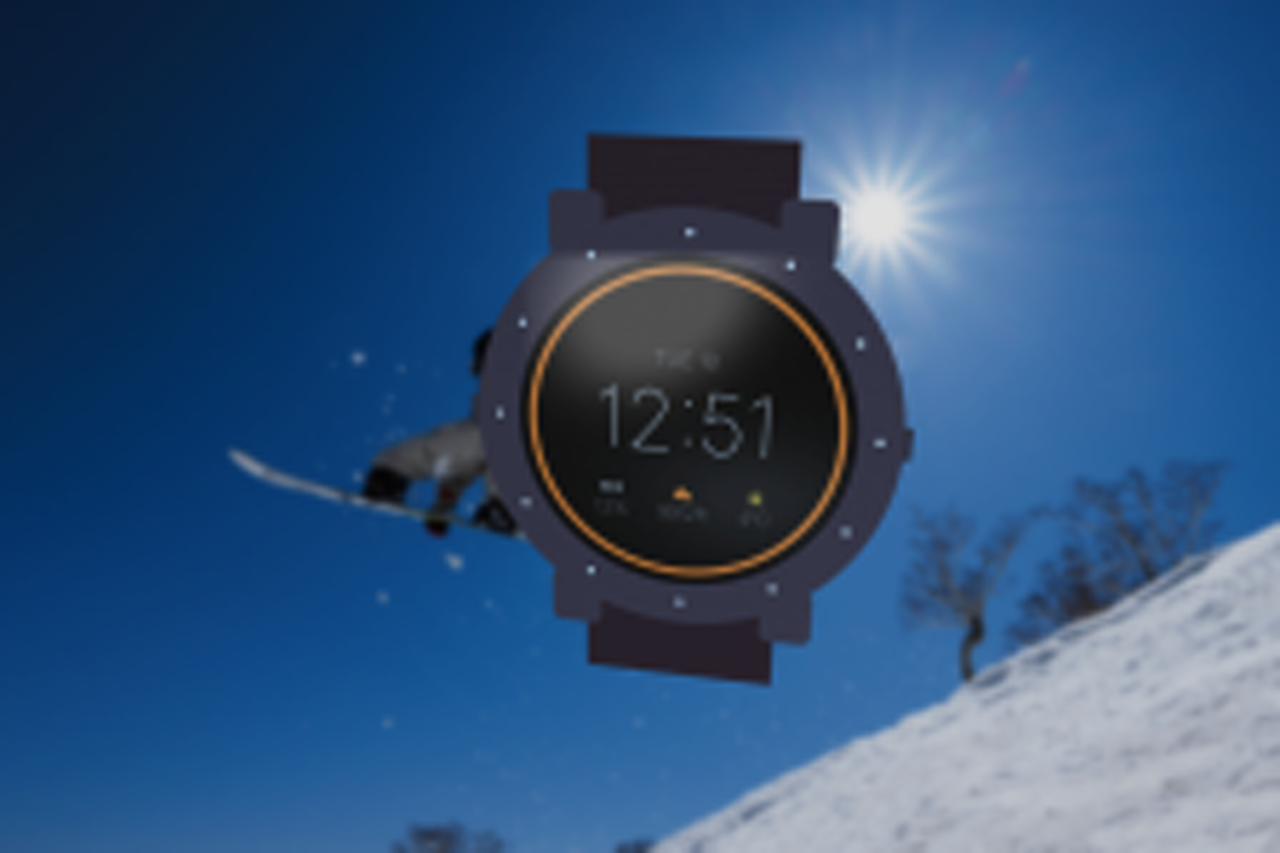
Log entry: 12,51
